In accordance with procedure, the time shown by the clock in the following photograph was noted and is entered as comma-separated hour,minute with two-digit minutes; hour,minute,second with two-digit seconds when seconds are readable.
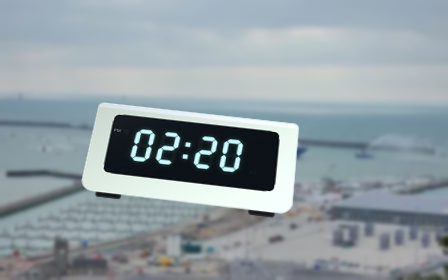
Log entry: 2,20
